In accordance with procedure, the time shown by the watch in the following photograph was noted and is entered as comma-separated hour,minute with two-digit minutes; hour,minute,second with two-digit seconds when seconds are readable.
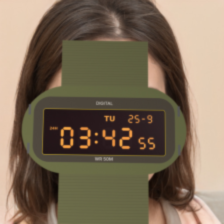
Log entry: 3,42,55
